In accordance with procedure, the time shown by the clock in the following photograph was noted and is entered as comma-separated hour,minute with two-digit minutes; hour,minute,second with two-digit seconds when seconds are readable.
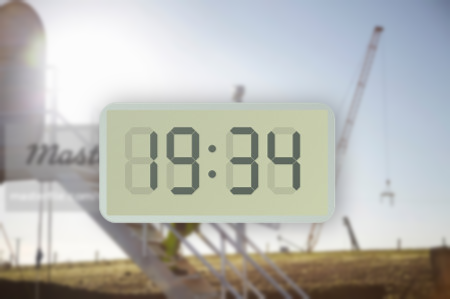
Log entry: 19,34
